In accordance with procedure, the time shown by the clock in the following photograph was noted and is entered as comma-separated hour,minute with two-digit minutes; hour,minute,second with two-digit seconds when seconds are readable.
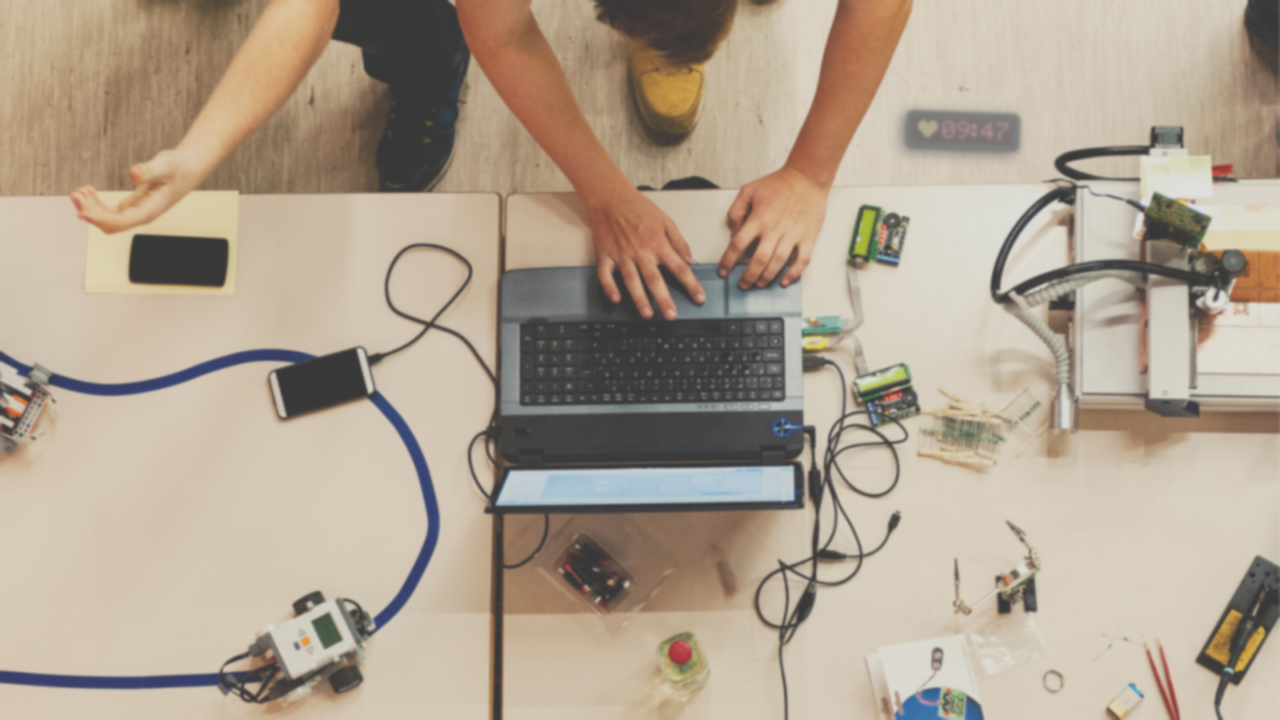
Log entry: 9,47
